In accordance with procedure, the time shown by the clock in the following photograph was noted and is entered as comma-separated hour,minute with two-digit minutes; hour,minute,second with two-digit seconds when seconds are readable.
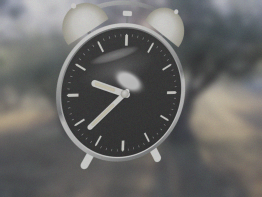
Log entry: 9,38
